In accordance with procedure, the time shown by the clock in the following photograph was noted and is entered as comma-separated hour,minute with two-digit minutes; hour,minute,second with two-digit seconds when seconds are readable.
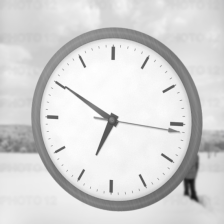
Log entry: 6,50,16
